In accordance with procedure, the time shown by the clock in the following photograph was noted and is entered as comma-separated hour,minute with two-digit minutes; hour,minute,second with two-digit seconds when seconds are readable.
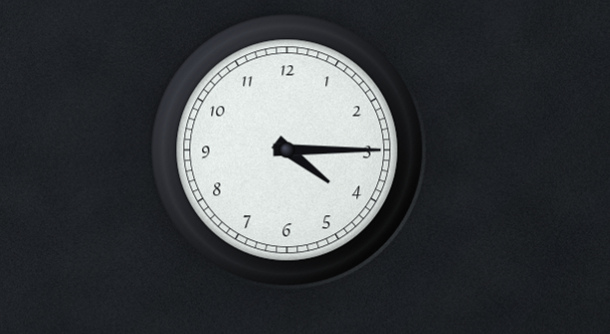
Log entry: 4,15
